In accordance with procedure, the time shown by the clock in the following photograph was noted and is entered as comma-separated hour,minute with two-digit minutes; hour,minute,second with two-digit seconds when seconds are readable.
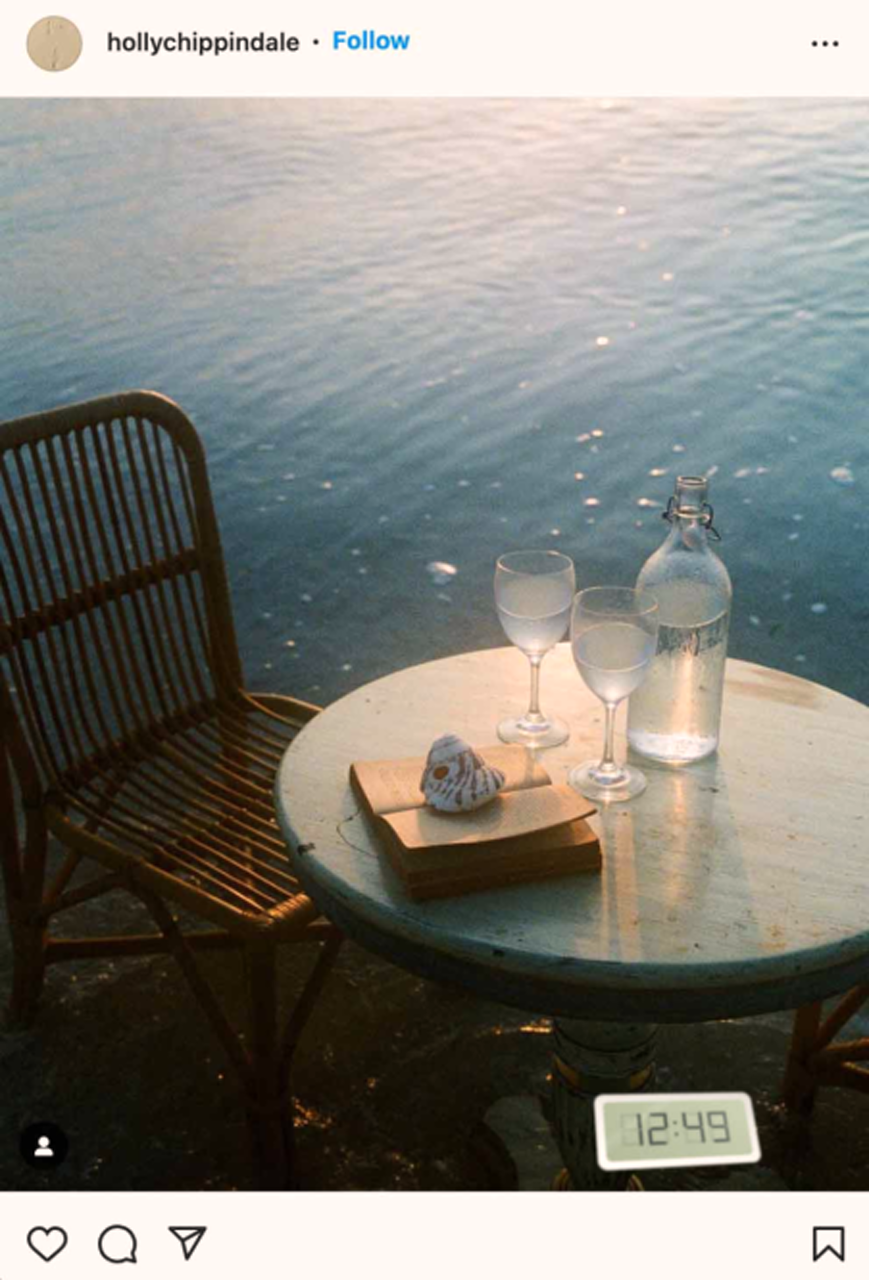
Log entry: 12,49
